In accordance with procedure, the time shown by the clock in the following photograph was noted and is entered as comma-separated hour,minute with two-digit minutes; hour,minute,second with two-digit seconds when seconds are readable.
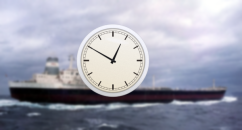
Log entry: 12,50
